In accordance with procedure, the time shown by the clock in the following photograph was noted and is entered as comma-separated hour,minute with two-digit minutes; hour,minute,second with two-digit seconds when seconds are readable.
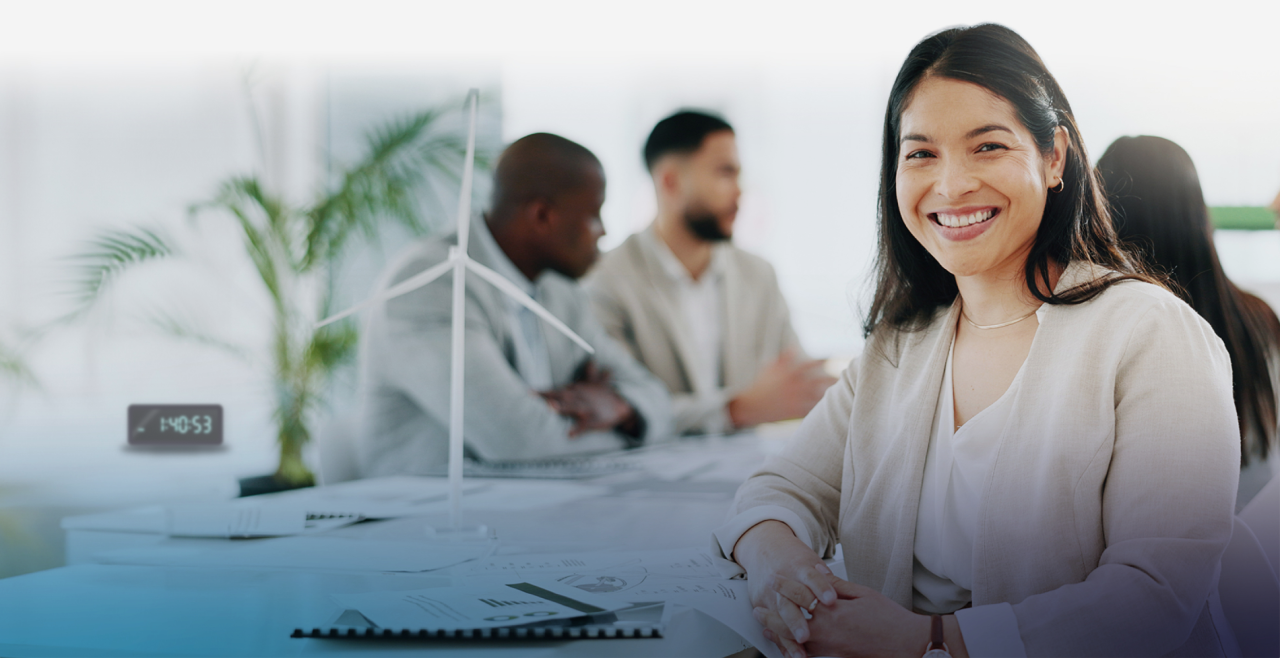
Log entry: 1,40,53
